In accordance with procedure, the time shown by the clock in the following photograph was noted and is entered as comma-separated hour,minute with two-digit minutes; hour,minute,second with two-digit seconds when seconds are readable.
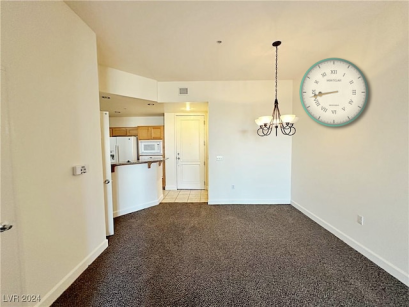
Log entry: 8,43
